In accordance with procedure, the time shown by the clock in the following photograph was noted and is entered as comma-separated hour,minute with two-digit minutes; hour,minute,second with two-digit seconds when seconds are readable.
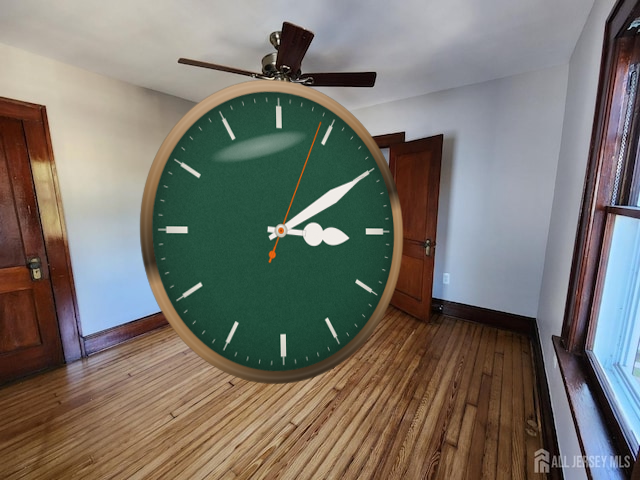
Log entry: 3,10,04
